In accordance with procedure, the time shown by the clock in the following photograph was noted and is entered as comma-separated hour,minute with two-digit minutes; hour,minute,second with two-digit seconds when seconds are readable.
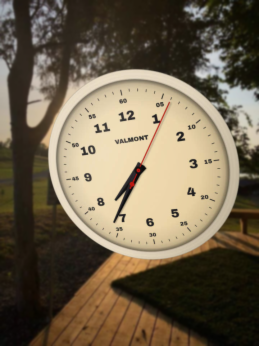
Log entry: 7,36,06
